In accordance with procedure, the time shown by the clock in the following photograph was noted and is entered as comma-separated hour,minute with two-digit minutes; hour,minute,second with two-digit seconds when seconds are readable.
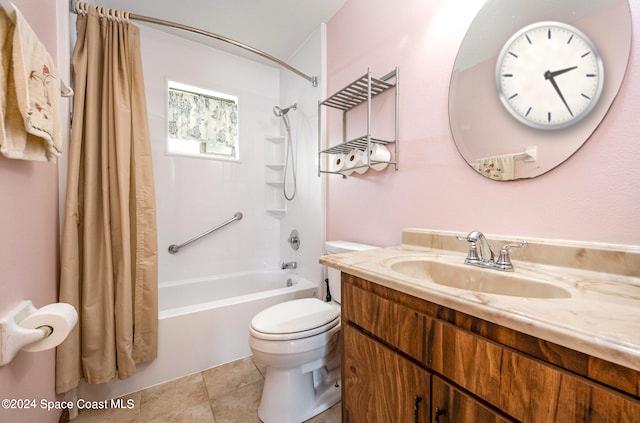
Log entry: 2,25
